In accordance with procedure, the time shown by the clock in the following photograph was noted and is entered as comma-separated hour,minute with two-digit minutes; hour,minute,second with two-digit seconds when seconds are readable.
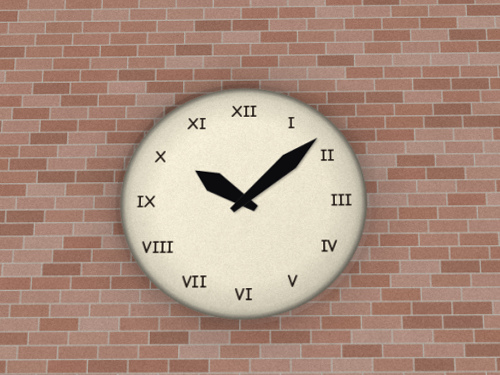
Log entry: 10,08
